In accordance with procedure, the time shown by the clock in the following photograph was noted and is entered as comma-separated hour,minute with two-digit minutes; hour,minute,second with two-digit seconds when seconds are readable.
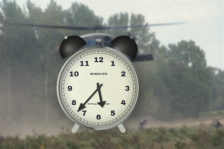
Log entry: 5,37
